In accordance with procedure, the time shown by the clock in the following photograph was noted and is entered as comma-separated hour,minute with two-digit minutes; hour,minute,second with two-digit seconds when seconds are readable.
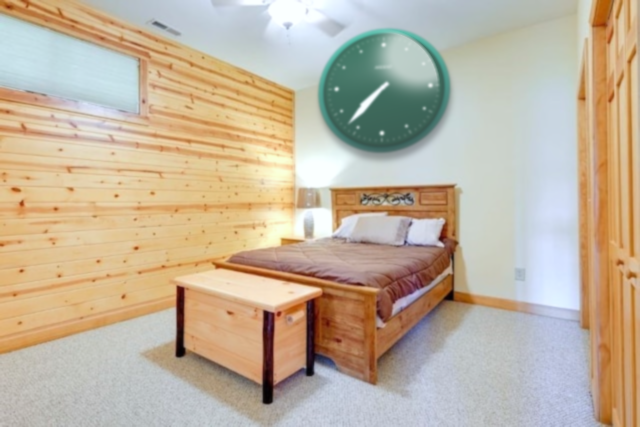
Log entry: 7,37
